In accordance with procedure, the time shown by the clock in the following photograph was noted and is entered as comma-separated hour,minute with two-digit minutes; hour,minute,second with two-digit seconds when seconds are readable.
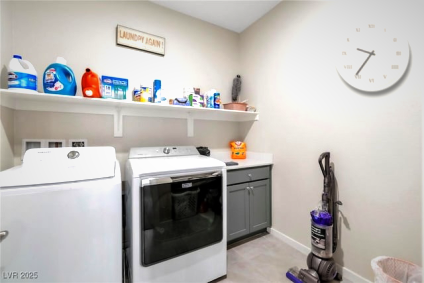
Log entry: 9,36
